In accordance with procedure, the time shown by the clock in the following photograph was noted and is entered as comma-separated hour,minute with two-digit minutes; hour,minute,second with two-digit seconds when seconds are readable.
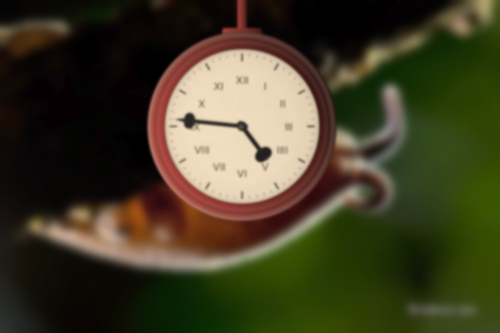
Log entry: 4,46
